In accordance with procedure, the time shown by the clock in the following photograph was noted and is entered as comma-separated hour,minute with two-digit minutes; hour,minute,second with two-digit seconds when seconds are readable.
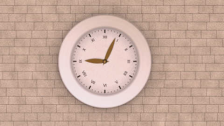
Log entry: 9,04
